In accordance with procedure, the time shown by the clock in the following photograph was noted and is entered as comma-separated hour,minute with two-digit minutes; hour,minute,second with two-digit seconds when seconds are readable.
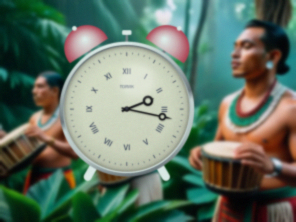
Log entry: 2,17
